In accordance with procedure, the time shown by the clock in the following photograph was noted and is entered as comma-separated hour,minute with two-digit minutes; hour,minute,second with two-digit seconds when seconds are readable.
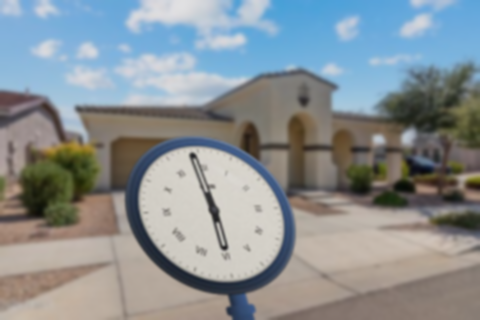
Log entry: 5,59
